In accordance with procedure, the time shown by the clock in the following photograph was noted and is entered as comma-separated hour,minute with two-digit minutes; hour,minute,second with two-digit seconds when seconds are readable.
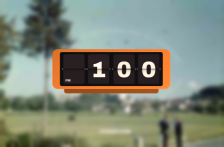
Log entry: 1,00
